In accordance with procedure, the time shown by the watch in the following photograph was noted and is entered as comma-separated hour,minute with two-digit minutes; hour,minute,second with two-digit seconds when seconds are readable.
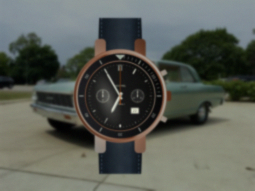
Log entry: 6,55
